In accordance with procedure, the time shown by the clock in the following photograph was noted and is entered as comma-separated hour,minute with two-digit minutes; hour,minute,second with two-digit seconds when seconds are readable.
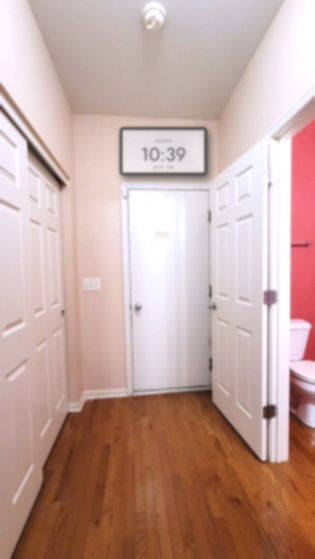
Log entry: 10,39
